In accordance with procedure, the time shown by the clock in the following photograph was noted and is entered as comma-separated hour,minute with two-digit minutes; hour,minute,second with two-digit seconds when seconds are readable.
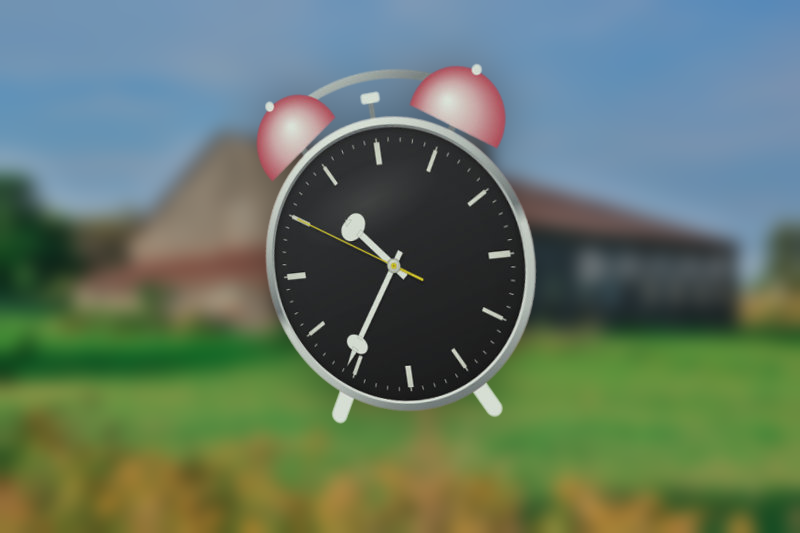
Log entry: 10,35,50
